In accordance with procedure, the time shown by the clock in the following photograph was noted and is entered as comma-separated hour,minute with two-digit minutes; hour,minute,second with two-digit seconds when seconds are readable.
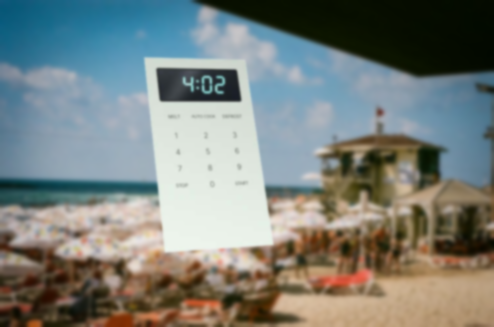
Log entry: 4,02
